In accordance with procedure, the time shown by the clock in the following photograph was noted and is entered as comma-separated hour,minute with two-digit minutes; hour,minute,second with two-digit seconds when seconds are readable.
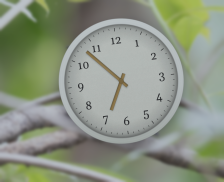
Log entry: 6,53
